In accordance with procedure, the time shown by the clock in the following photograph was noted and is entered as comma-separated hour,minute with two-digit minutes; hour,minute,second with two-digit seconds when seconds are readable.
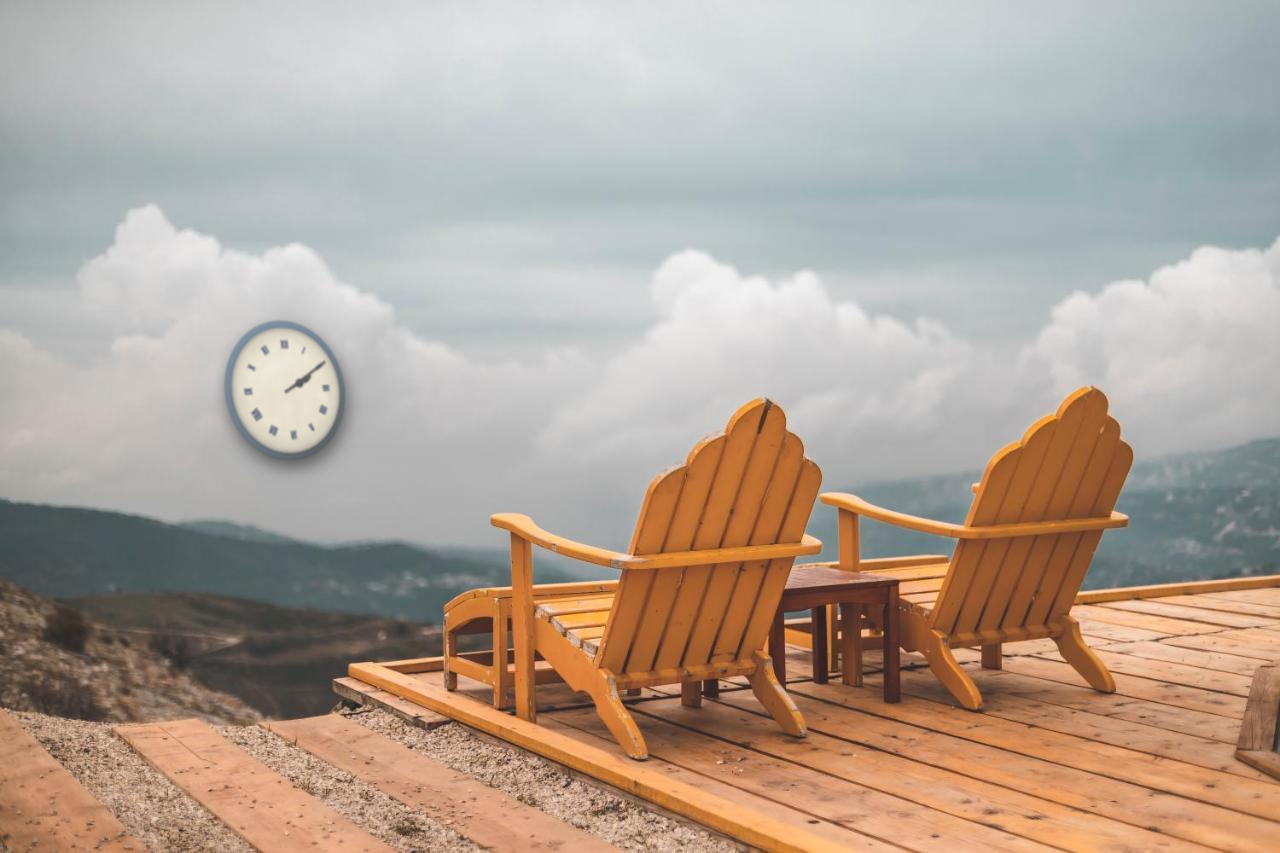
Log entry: 2,10
